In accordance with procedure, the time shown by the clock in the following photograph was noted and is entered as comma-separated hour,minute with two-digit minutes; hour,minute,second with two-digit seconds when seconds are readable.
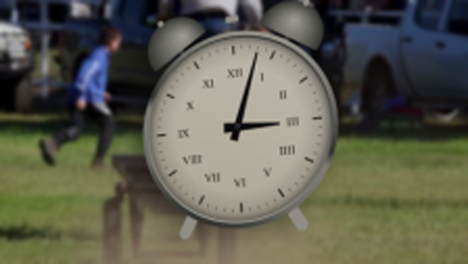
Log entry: 3,03
